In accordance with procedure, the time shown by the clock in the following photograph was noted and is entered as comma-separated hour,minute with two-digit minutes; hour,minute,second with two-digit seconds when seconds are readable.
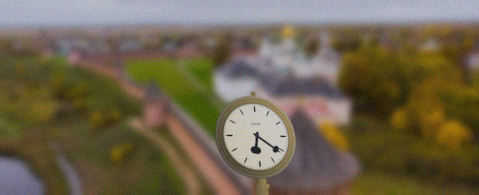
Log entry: 6,21
